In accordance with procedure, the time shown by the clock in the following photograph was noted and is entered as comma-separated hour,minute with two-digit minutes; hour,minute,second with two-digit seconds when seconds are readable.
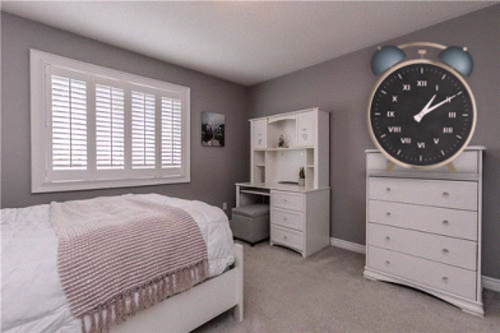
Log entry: 1,10
